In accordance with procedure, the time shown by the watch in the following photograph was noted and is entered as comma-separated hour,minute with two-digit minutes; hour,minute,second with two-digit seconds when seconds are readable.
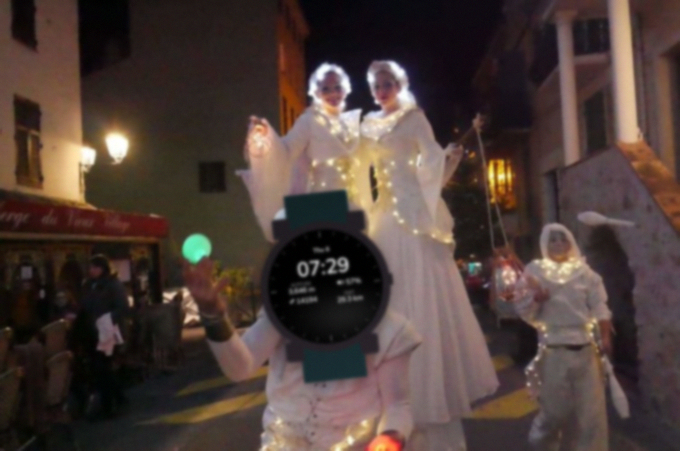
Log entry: 7,29
